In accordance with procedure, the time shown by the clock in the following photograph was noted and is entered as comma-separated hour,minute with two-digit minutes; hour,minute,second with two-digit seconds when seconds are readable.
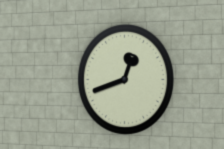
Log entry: 12,42
